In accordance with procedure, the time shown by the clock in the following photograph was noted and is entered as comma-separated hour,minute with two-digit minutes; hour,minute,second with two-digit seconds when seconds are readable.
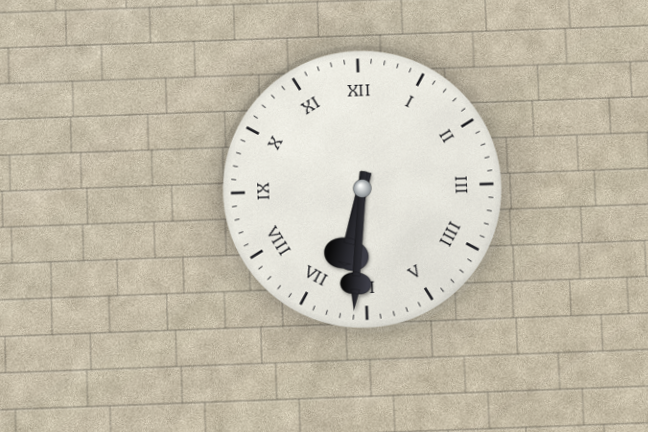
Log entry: 6,31
